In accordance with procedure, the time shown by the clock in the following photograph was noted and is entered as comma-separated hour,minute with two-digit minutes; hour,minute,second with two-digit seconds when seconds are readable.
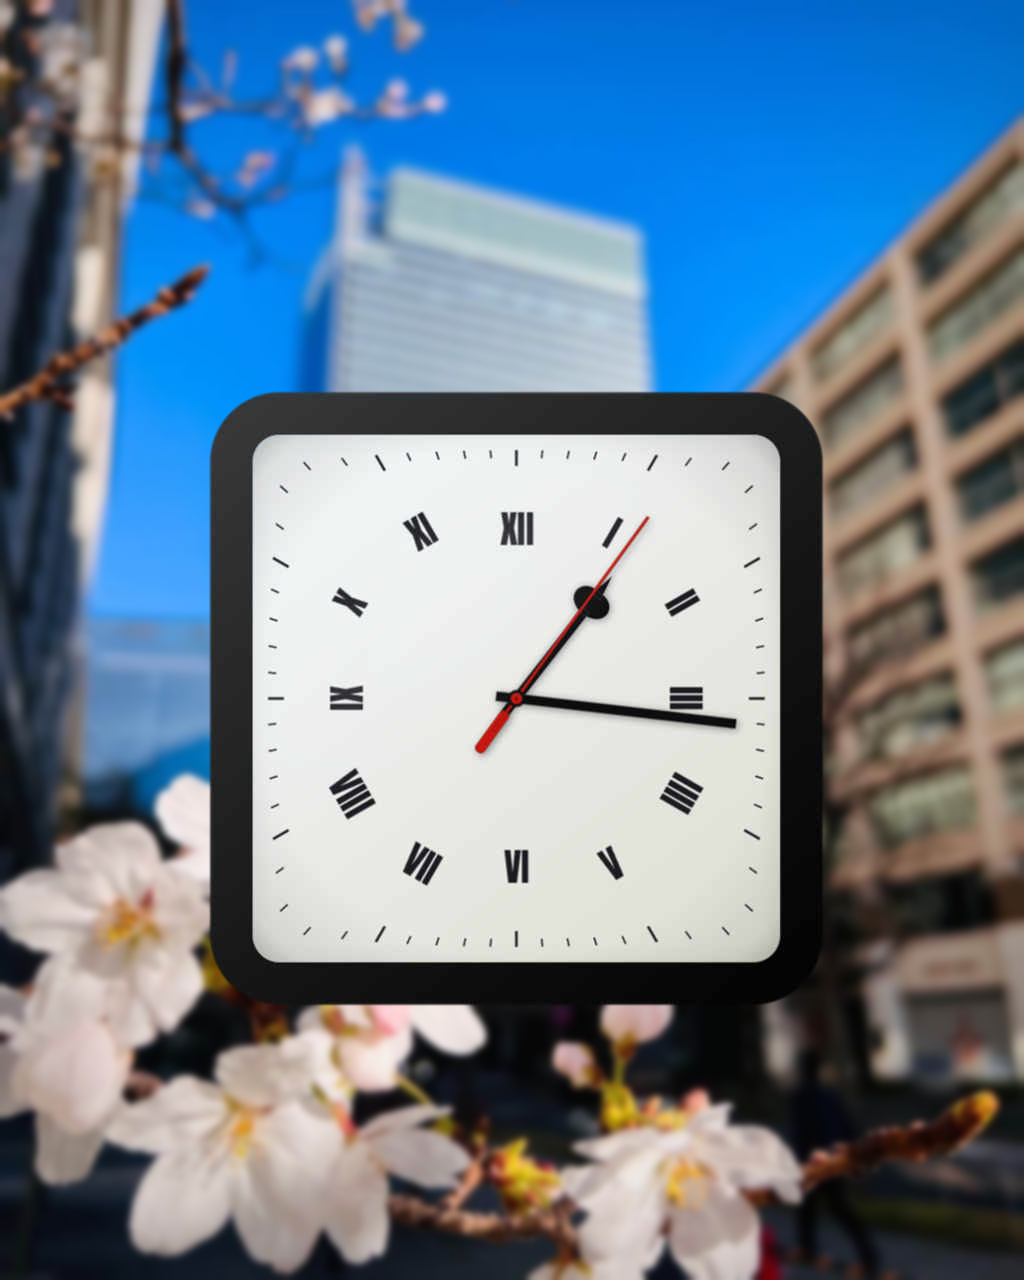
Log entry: 1,16,06
